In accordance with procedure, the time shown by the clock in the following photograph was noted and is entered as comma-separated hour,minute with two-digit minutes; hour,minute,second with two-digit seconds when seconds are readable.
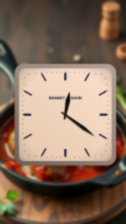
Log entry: 12,21
